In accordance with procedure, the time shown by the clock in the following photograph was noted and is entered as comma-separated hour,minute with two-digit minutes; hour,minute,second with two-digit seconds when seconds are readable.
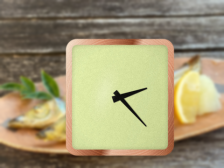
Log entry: 2,23
